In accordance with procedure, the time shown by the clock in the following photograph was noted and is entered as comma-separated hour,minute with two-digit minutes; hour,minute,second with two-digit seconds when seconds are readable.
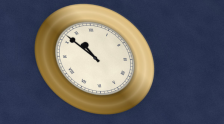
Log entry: 10,52
